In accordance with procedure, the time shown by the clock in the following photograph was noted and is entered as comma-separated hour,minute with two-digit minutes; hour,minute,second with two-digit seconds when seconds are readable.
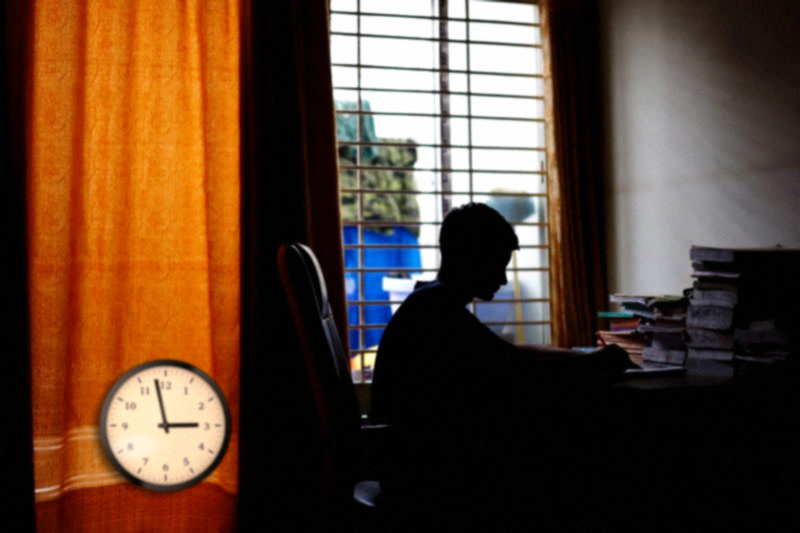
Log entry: 2,58
